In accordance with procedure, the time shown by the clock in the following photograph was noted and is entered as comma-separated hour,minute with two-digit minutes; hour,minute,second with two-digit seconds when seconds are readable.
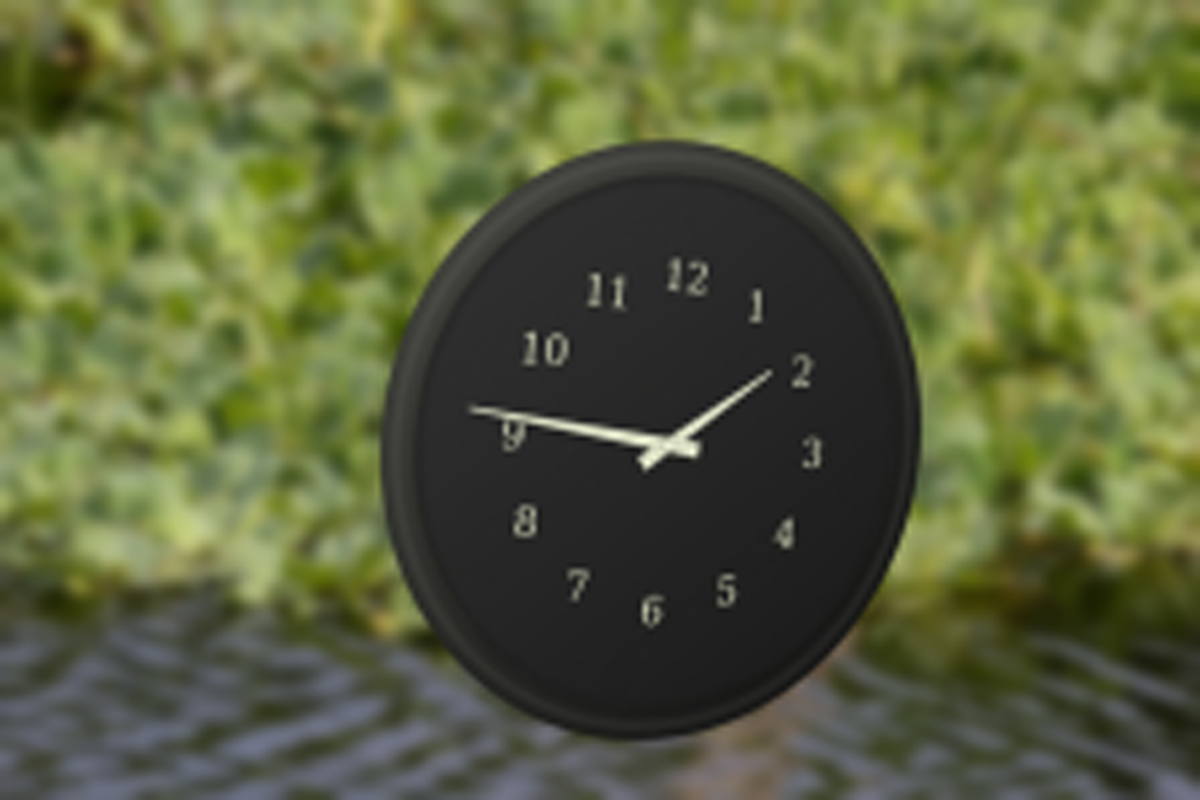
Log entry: 1,46
